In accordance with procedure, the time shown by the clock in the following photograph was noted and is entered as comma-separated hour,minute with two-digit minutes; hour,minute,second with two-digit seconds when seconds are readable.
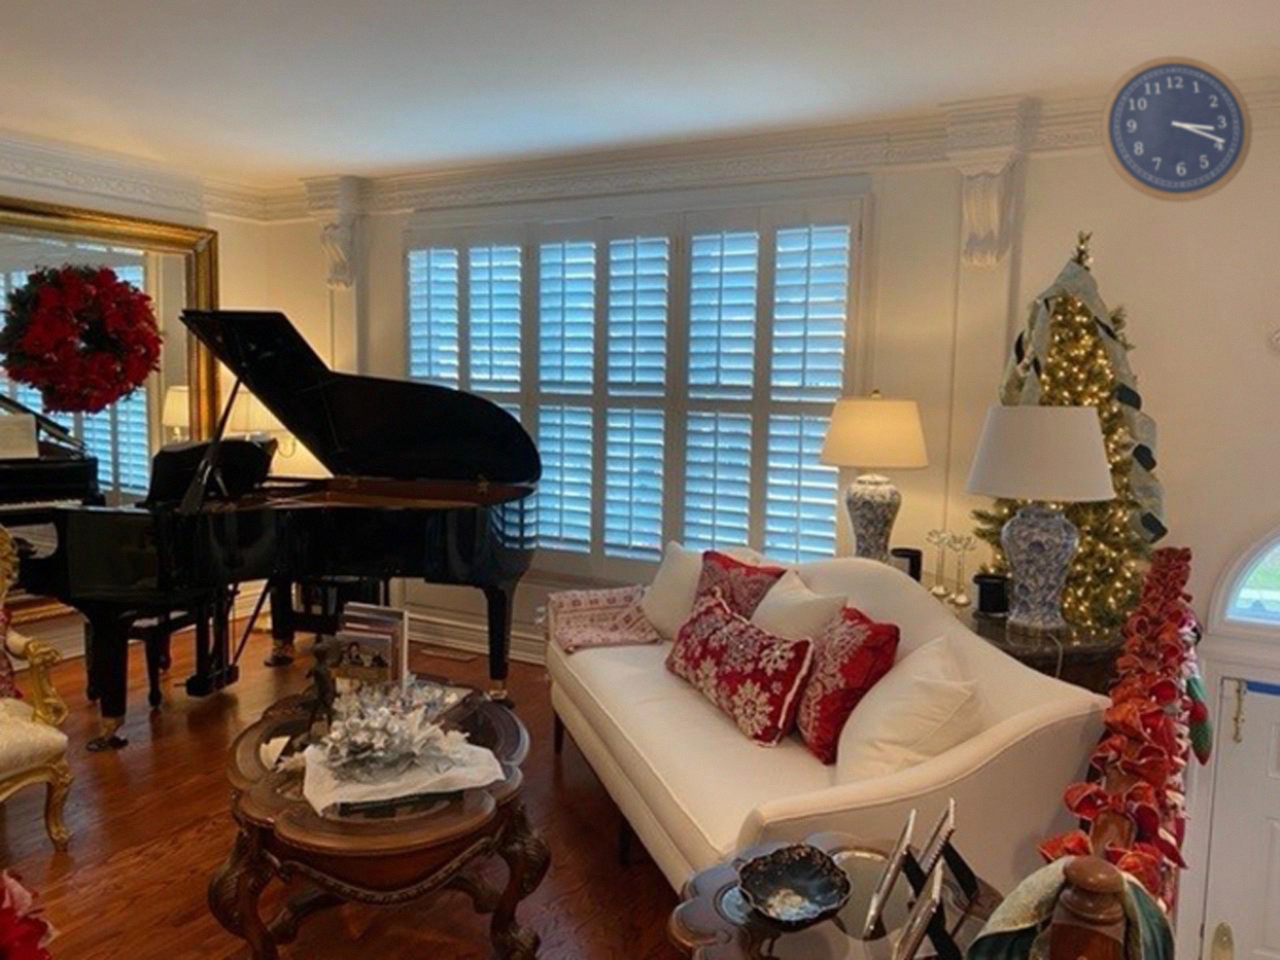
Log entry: 3,19
